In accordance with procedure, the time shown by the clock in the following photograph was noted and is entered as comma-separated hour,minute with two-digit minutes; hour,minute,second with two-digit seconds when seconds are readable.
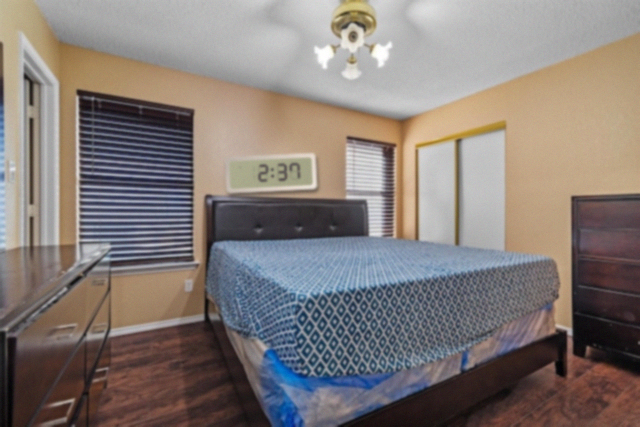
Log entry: 2,37
